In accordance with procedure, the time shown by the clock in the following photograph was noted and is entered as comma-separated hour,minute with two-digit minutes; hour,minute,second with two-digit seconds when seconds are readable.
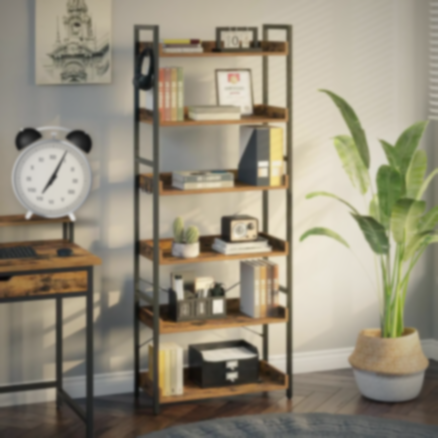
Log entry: 7,04
